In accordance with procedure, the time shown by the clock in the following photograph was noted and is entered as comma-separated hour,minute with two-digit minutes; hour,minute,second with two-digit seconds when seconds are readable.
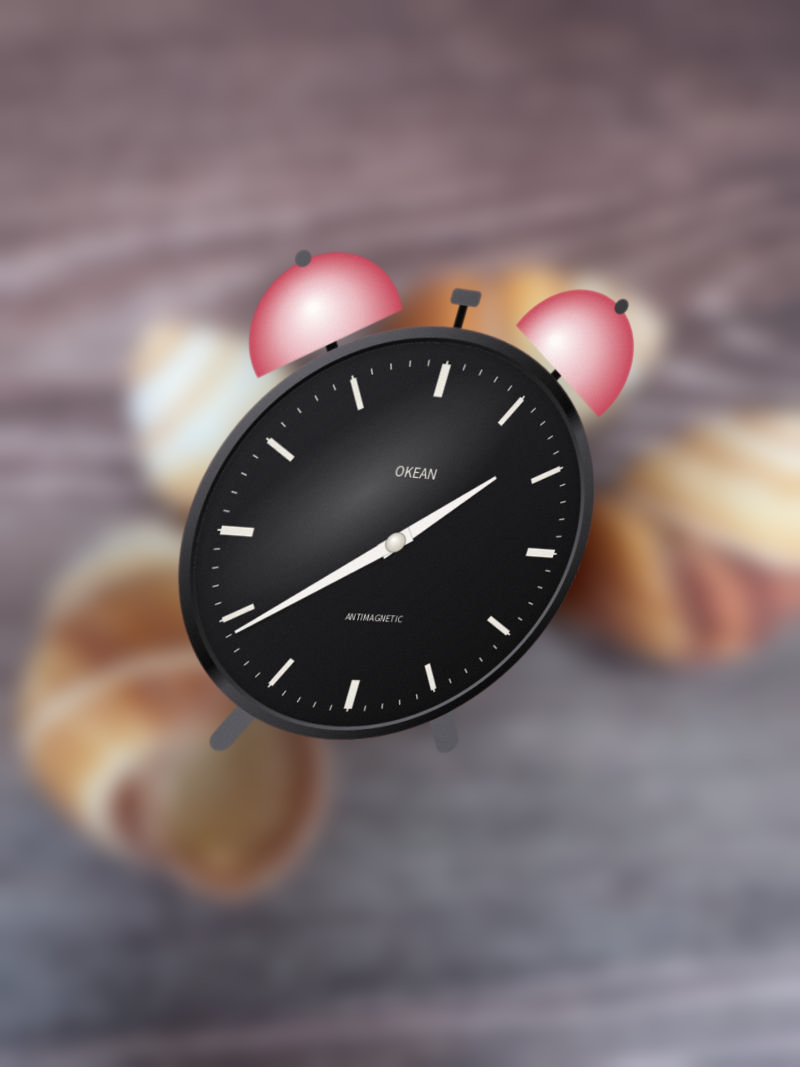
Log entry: 1,39
